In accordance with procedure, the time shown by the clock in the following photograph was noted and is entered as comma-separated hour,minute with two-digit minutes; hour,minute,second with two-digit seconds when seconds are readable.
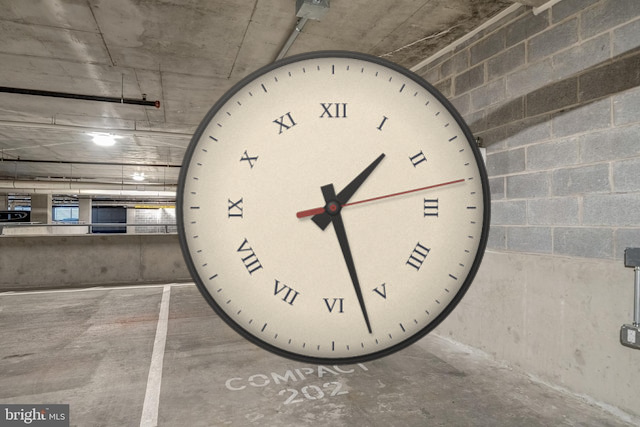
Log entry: 1,27,13
